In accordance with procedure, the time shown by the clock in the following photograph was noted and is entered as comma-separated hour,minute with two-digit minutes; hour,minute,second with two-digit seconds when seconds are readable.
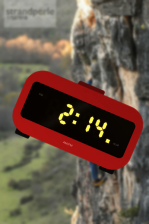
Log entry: 2,14
